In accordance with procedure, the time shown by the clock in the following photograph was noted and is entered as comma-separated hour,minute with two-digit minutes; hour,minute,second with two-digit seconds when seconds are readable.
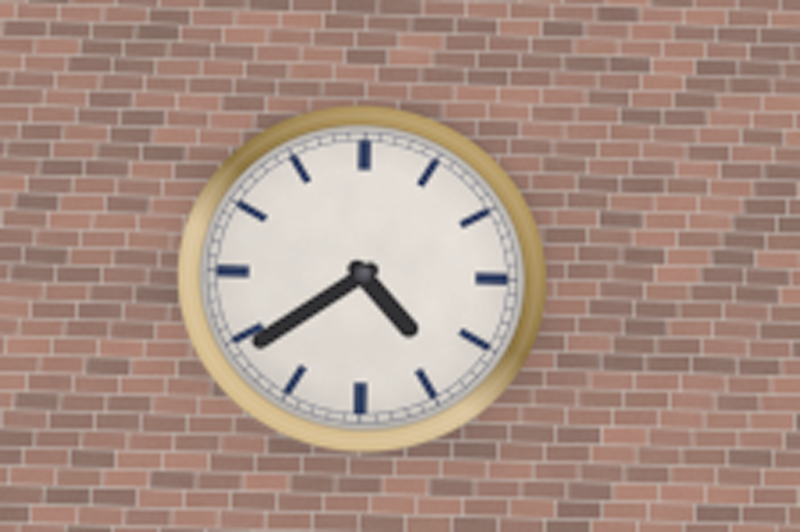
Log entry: 4,39
